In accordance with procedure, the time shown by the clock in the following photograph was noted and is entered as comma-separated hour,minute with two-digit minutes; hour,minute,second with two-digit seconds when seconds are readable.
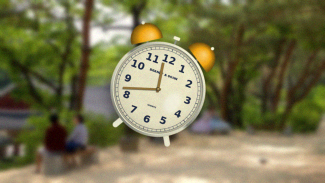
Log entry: 11,42
